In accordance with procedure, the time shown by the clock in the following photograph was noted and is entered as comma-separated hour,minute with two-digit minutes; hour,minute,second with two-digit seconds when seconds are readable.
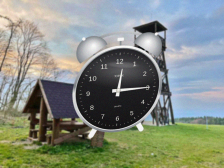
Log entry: 12,15
